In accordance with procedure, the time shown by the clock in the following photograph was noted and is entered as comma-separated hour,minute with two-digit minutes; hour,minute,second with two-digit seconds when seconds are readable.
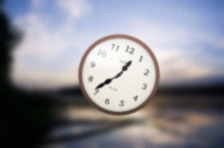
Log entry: 12,36
